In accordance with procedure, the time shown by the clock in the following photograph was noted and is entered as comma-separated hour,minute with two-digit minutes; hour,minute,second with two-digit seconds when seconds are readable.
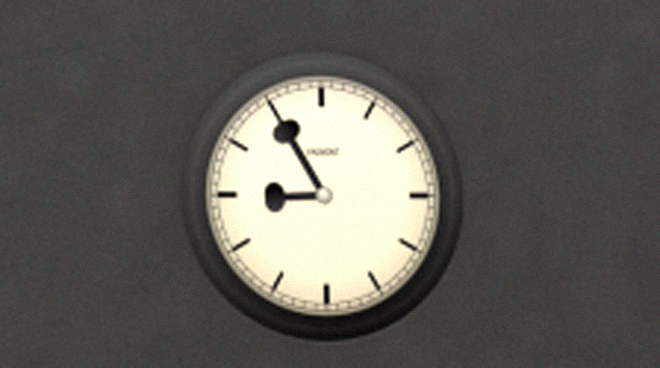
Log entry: 8,55
